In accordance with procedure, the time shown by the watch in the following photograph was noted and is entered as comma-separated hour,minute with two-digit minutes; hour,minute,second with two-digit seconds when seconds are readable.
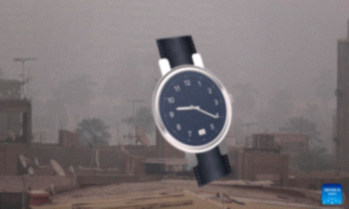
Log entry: 9,21
